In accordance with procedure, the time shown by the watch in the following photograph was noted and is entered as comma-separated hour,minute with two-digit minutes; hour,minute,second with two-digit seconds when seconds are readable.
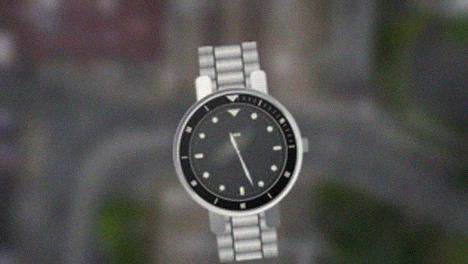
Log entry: 11,27
